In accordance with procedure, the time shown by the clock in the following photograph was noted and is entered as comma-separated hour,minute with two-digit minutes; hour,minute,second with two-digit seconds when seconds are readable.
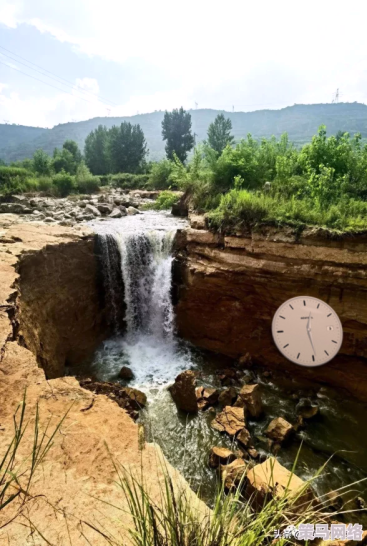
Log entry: 12,29
